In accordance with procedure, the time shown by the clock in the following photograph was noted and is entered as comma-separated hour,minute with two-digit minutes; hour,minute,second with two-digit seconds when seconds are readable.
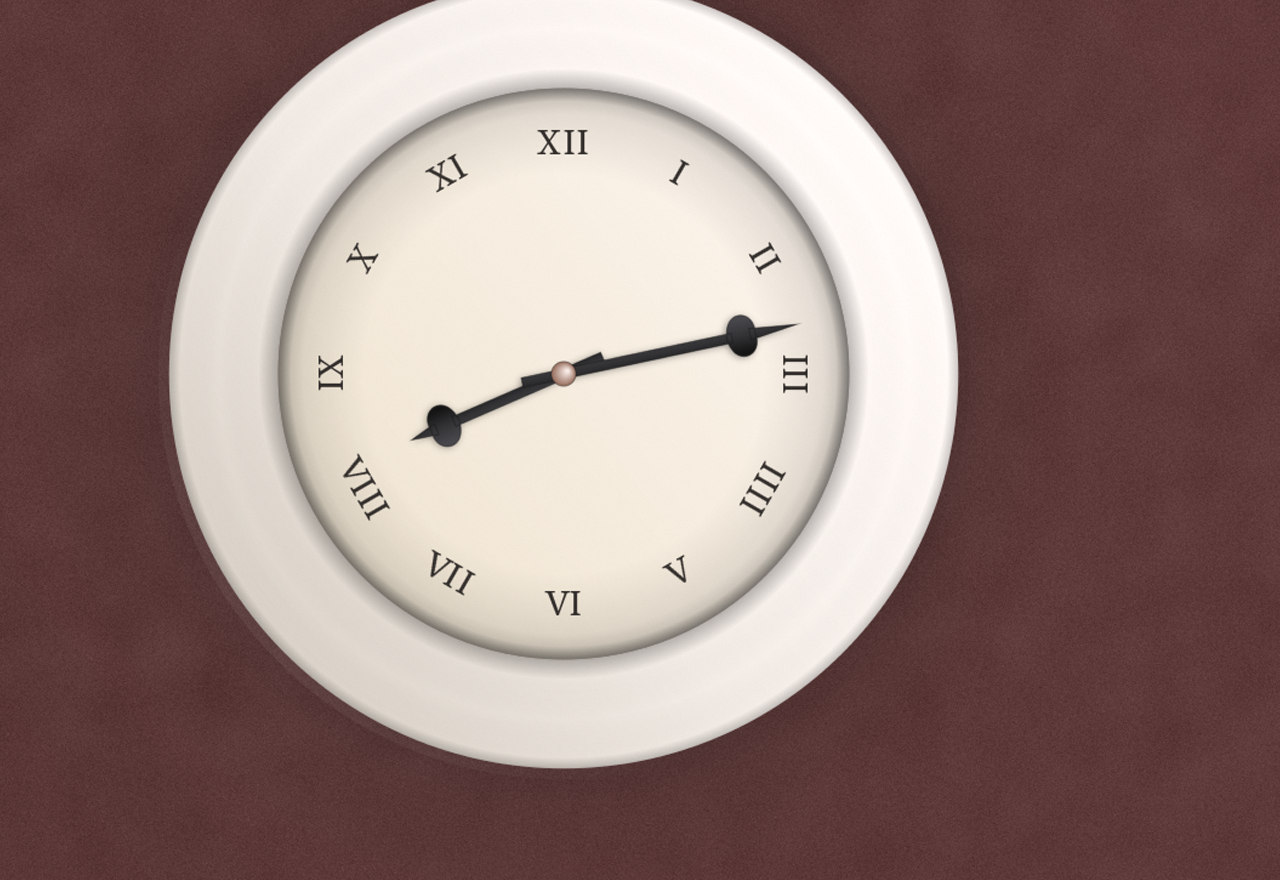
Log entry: 8,13
